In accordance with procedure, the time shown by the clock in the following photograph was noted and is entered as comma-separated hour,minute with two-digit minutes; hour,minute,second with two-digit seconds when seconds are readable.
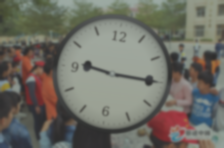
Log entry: 9,15
